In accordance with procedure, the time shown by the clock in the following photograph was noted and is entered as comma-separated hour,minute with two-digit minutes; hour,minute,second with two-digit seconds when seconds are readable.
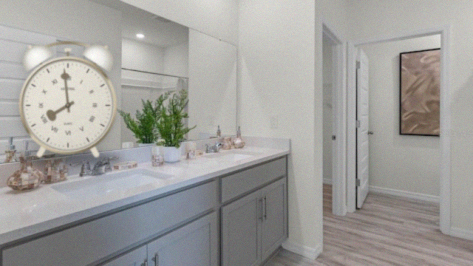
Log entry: 7,59
